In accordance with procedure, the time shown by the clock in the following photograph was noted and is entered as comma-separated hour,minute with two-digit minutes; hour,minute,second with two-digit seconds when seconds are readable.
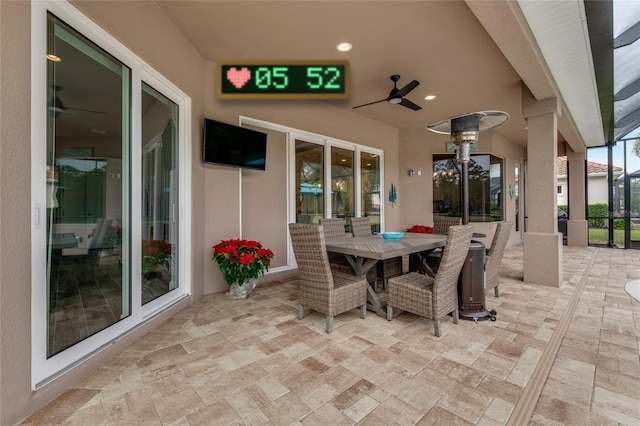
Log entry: 5,52
